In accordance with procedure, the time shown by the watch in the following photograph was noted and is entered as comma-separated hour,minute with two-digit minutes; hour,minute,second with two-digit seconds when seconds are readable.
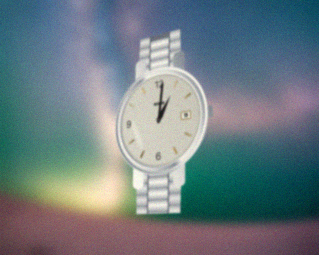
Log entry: 1,01
